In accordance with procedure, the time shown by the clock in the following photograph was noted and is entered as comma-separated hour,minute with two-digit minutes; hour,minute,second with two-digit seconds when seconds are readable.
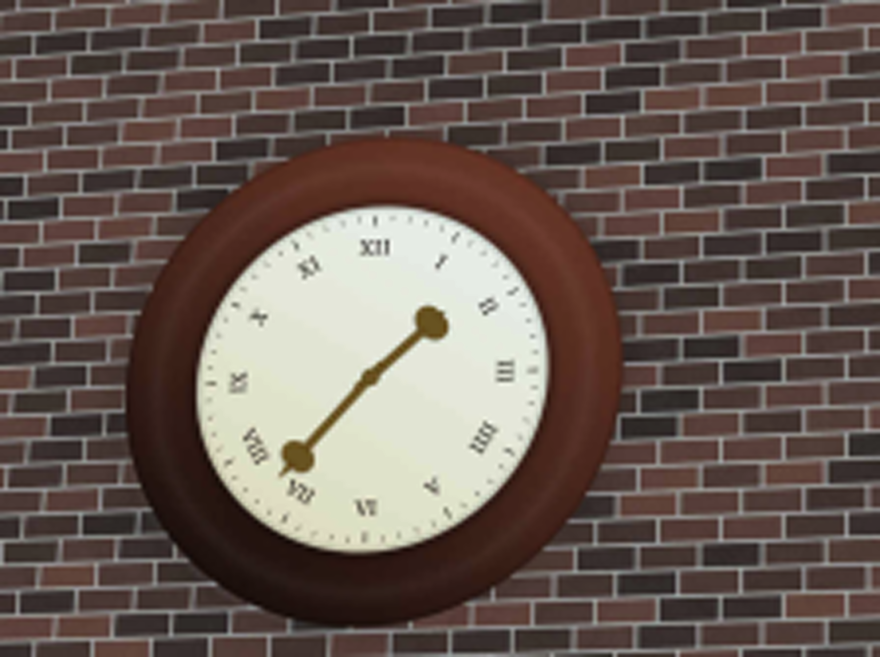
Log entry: 1,37
